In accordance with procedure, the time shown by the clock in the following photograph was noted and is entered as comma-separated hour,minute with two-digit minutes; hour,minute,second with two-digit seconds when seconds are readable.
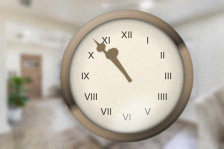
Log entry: 10,53
